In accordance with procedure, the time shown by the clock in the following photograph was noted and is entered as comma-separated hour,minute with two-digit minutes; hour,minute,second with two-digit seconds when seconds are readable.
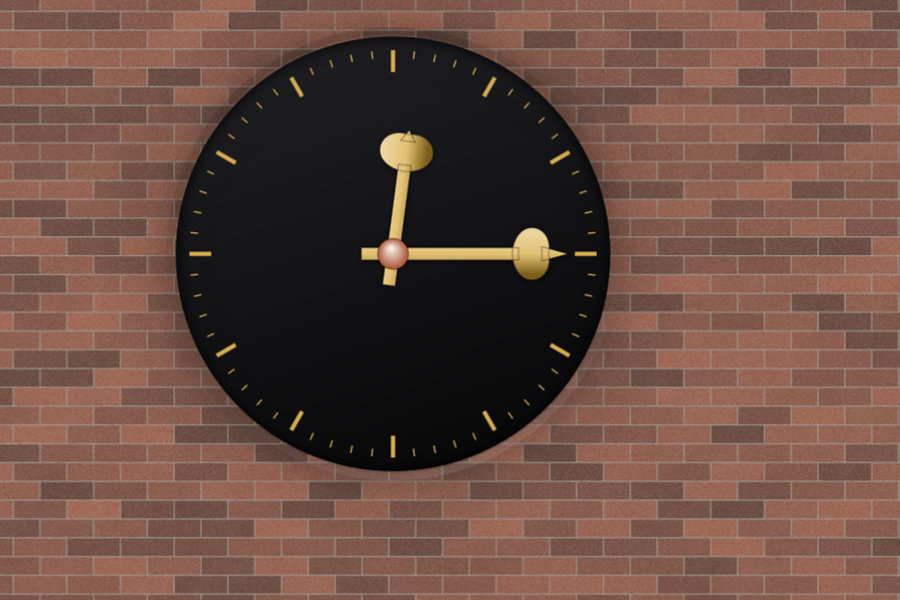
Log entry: 12,15
